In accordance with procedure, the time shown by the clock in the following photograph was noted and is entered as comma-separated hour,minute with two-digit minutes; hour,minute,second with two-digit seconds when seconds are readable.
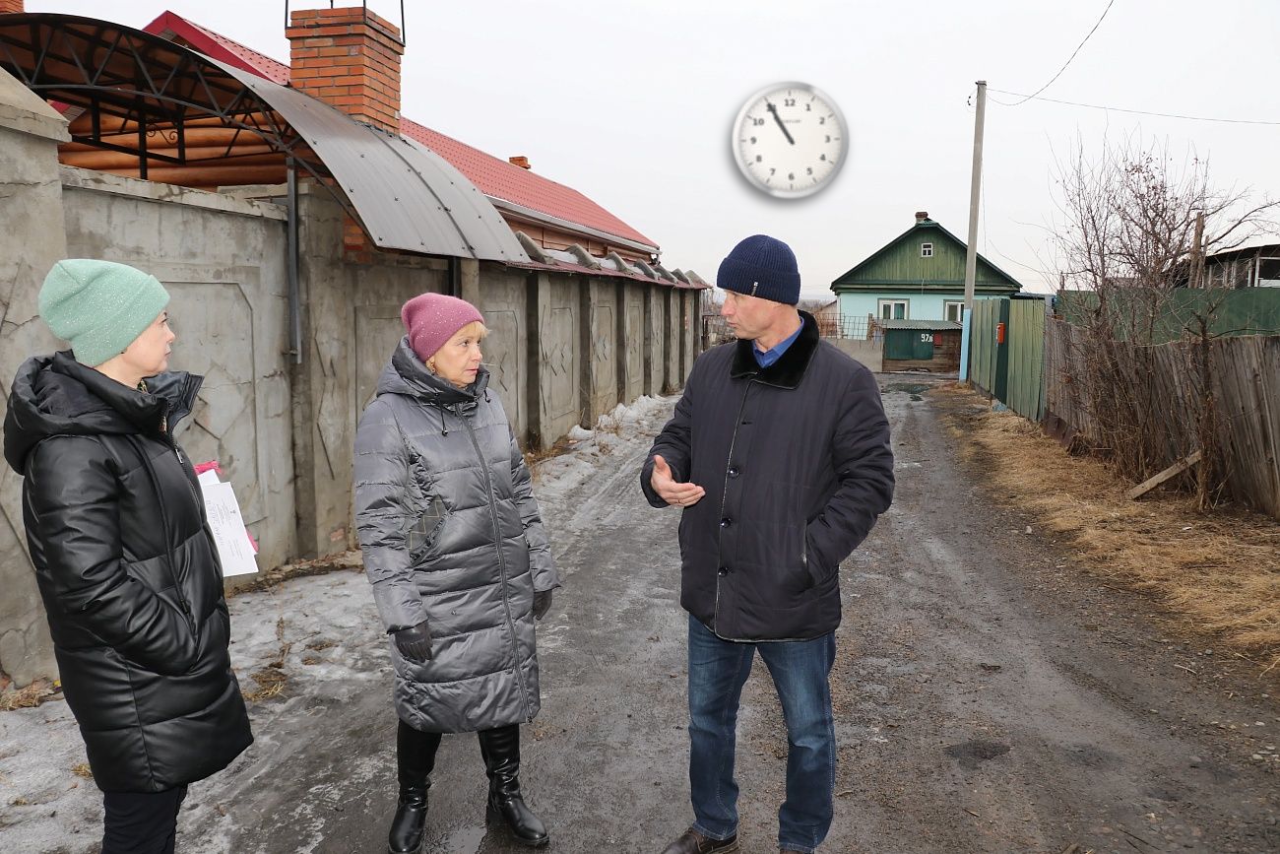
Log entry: 10,55
